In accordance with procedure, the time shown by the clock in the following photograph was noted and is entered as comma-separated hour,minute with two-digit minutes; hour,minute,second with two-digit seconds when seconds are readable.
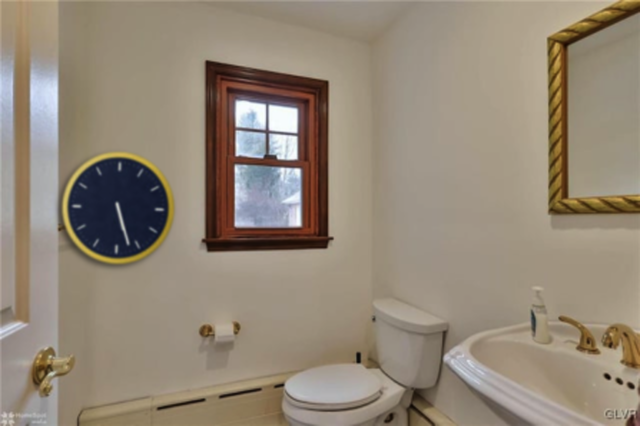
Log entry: 5,27
